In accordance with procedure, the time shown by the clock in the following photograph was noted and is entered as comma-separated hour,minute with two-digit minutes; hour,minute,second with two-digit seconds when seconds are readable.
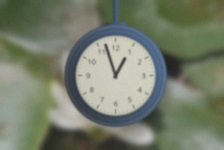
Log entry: 12,57
